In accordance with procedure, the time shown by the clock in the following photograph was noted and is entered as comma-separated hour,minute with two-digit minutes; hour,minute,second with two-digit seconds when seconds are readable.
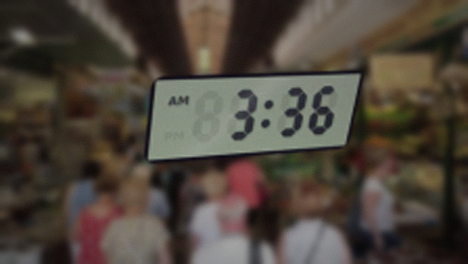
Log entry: 3,36
